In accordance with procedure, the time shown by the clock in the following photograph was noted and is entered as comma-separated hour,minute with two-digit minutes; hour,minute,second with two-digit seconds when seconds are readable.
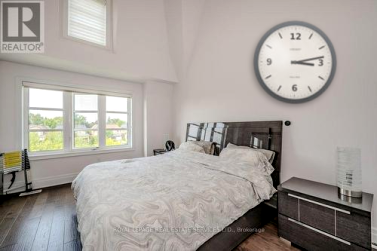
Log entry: 3,13
